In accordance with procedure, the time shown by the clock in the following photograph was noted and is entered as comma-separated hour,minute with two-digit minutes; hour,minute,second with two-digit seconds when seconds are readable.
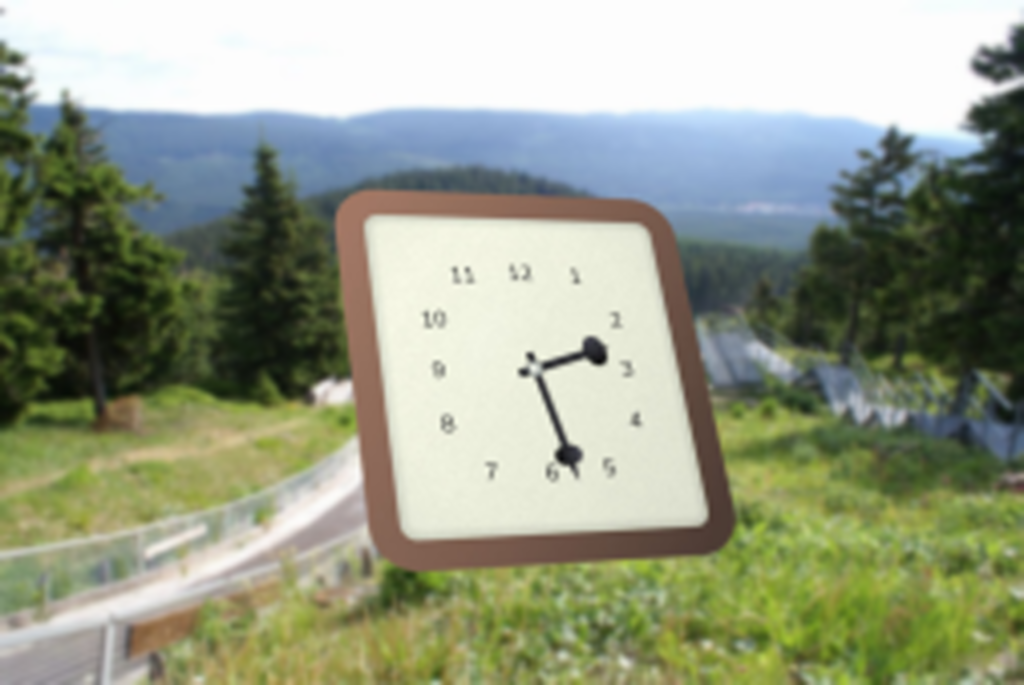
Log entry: 2,28
